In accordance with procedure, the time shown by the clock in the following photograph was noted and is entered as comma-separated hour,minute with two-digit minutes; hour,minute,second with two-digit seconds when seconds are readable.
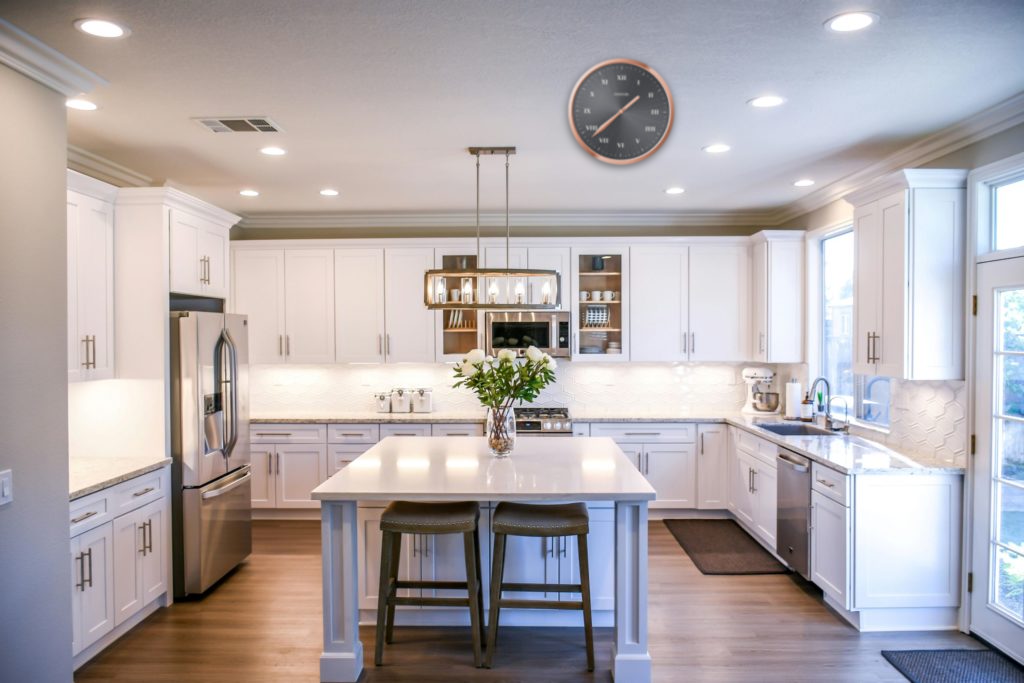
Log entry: 1,38
